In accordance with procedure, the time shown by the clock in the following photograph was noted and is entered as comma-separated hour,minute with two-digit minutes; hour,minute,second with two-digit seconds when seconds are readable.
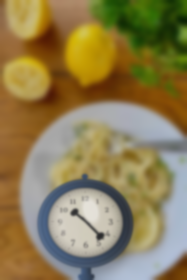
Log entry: 10,23
